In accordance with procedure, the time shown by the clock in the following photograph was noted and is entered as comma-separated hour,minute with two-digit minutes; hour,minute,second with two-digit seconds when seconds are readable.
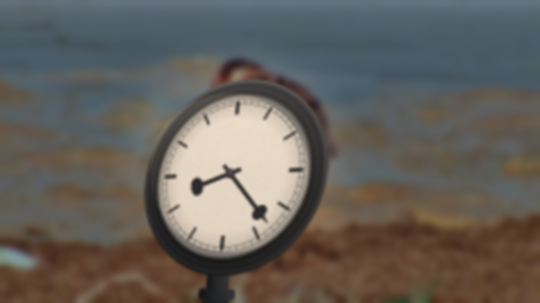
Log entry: 8,23
